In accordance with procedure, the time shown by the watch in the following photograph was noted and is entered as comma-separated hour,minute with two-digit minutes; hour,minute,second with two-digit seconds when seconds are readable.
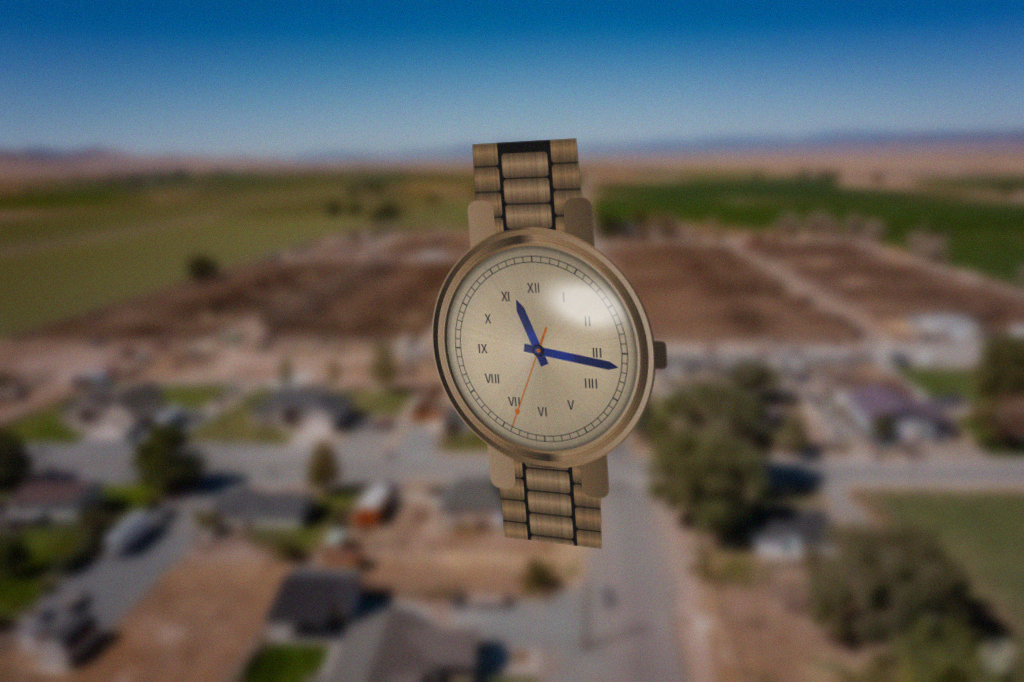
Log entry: 11,16,34
